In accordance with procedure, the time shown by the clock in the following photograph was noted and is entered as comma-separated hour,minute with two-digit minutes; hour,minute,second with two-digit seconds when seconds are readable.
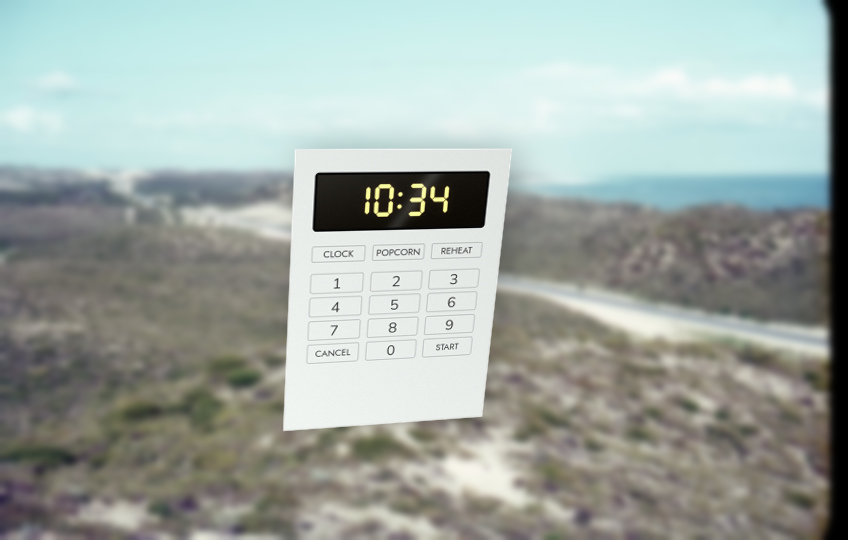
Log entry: 10,34
